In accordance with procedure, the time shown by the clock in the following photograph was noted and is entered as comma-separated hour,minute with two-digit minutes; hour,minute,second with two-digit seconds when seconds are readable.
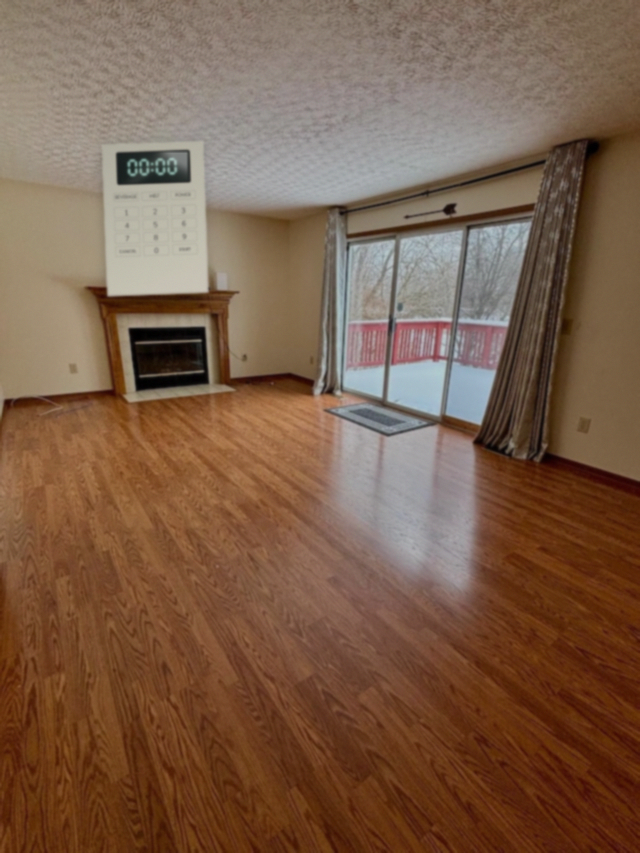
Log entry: 0,00
